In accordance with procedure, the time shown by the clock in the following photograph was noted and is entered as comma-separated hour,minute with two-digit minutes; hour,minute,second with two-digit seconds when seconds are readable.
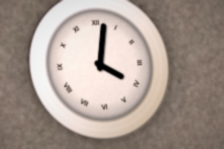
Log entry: 4,02
